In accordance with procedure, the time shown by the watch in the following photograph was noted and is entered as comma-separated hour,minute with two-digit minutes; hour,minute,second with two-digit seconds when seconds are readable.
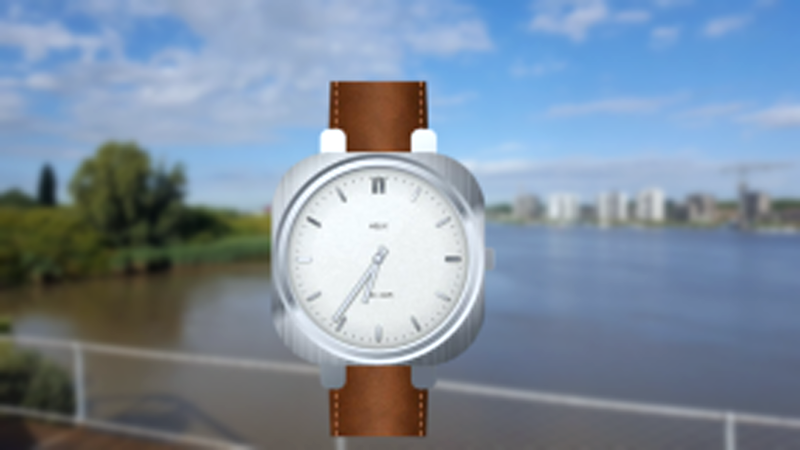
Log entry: 6,36
